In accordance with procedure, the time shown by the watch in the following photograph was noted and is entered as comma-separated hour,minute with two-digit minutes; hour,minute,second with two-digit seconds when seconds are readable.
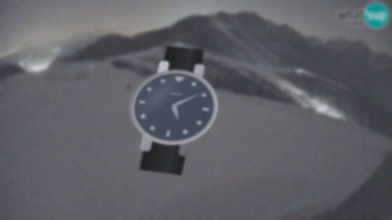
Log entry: 5,09
